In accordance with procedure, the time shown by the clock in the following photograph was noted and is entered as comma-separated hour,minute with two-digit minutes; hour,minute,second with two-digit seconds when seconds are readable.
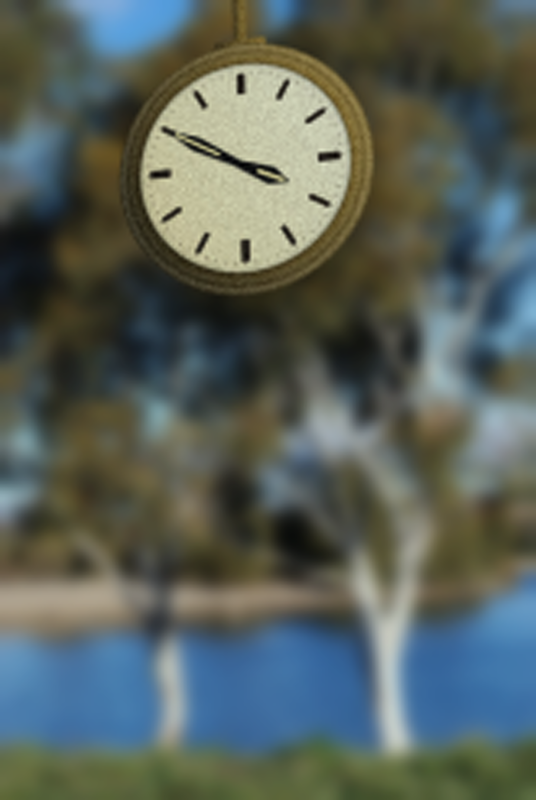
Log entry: 3,50
